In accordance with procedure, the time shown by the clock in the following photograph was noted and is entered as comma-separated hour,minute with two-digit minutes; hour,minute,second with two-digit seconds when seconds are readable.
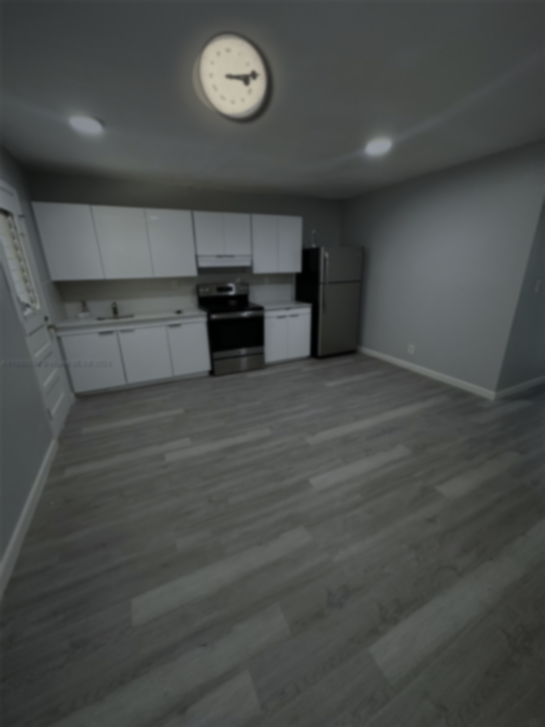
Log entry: 3,14
